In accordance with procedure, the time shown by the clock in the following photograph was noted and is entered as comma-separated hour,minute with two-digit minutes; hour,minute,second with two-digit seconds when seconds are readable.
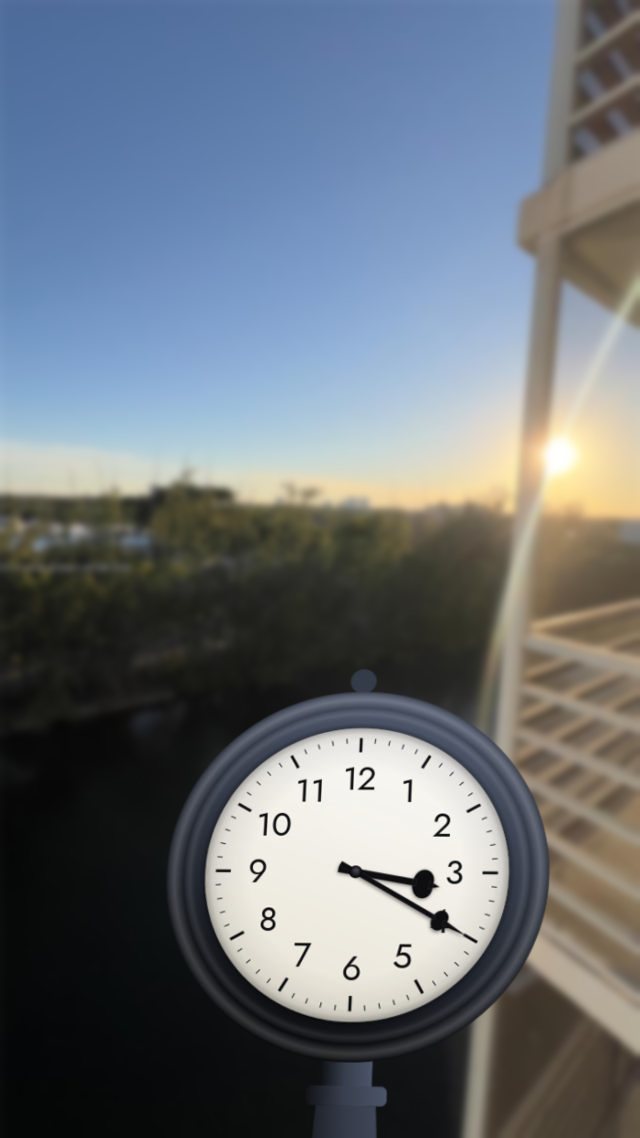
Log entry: 3,20
